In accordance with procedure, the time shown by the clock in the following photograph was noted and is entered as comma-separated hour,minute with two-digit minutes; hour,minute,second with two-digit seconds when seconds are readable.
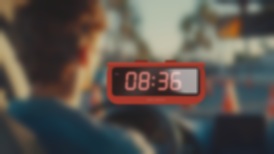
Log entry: 8,36
